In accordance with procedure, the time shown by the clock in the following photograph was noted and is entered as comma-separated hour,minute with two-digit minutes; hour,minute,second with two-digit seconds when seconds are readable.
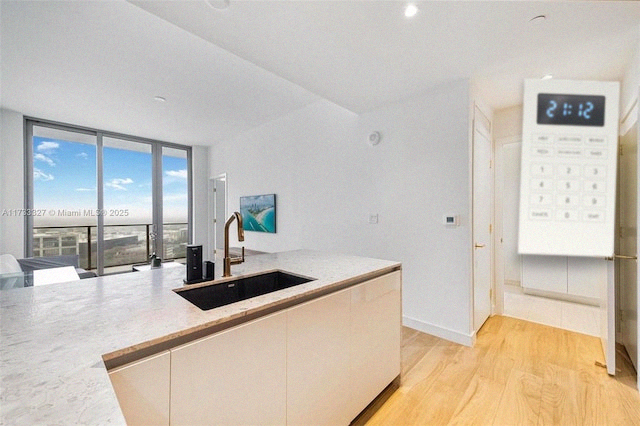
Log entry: 21,12
